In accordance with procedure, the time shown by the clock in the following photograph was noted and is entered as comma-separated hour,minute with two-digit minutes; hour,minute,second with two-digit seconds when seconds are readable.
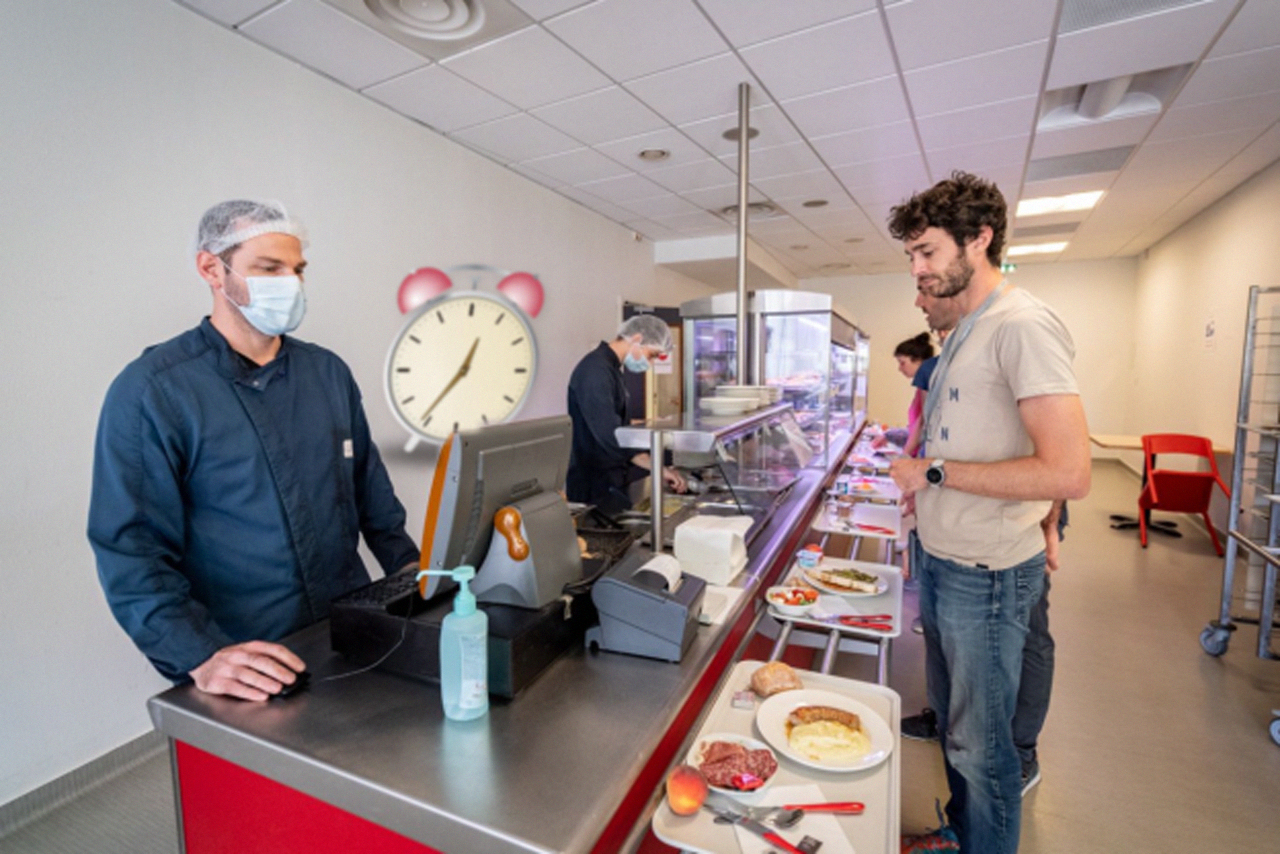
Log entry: 12,36
